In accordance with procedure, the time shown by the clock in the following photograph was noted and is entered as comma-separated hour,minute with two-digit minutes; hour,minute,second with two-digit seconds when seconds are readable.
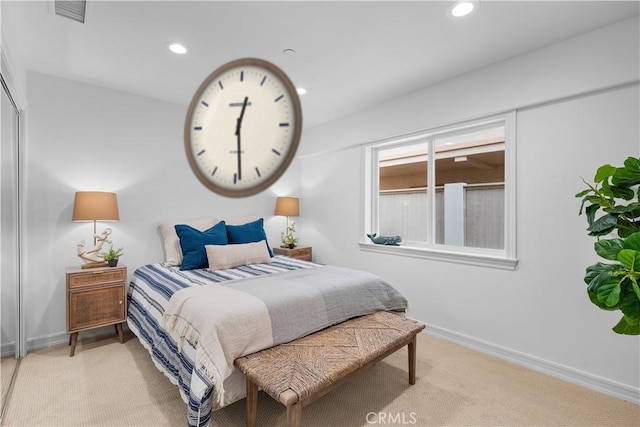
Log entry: 12,29
